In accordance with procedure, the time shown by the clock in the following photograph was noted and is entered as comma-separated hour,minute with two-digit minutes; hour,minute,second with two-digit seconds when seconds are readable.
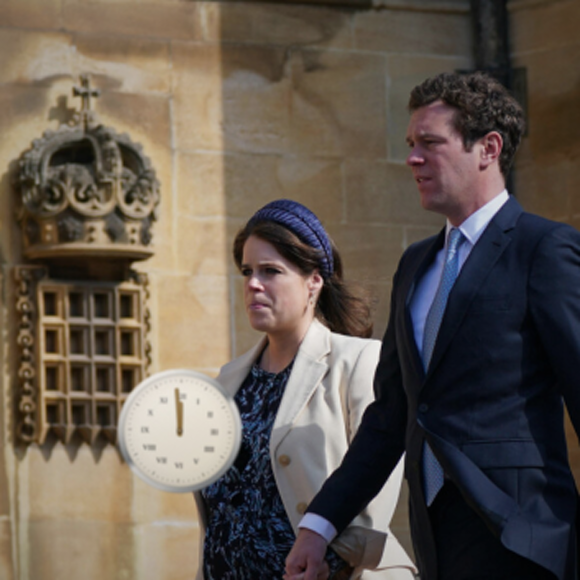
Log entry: 11,59
